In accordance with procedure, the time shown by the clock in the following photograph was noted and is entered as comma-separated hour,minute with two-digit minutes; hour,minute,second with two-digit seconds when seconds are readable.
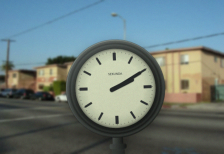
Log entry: 2,10
